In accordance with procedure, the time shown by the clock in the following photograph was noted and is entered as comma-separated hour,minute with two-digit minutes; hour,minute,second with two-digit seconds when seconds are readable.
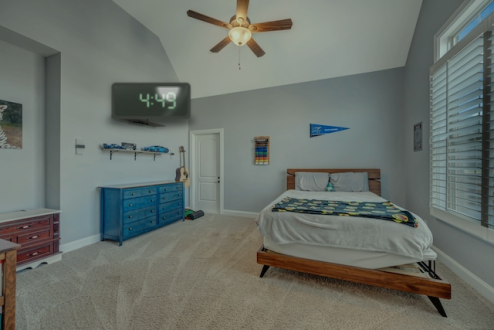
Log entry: 4,49
